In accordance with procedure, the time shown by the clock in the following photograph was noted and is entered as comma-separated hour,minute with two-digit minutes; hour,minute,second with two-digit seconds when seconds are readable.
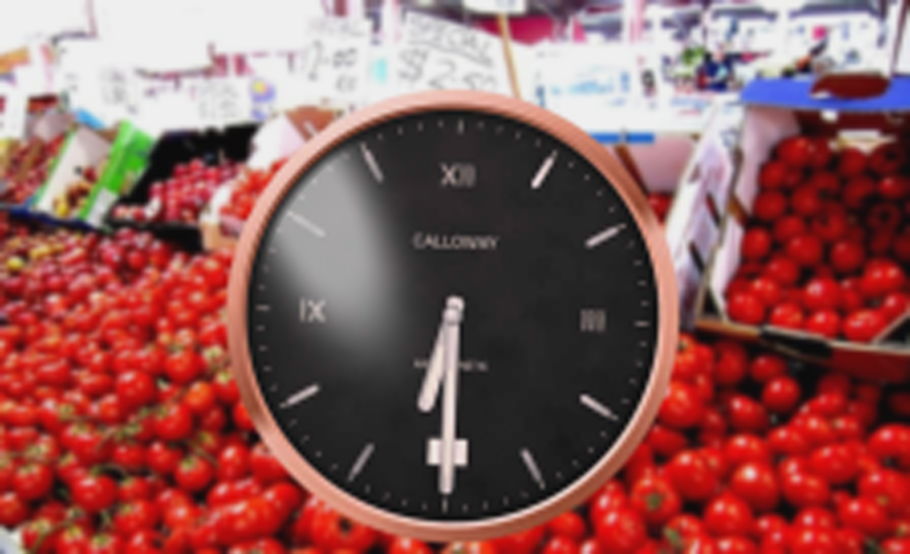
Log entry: 6,30
